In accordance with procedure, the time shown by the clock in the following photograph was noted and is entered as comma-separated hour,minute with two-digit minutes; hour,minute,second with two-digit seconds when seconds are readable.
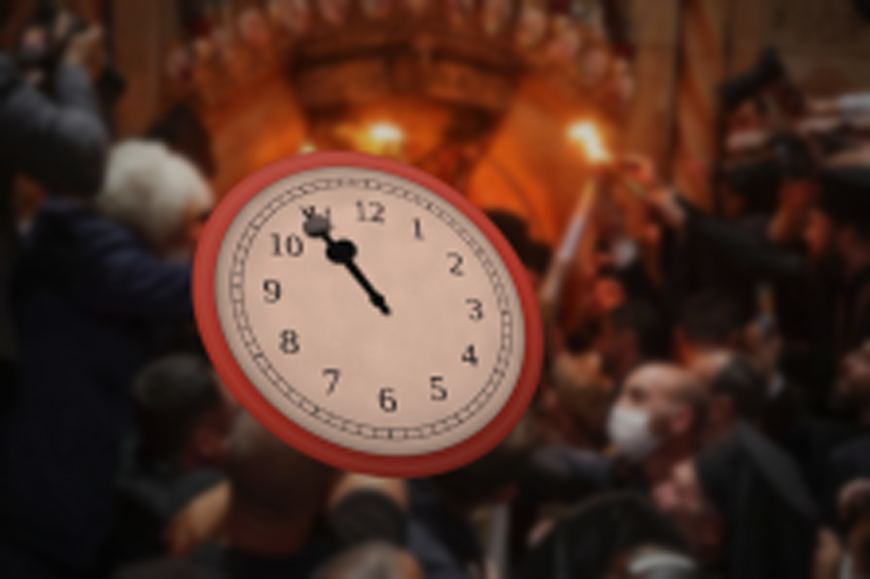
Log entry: 10,54
